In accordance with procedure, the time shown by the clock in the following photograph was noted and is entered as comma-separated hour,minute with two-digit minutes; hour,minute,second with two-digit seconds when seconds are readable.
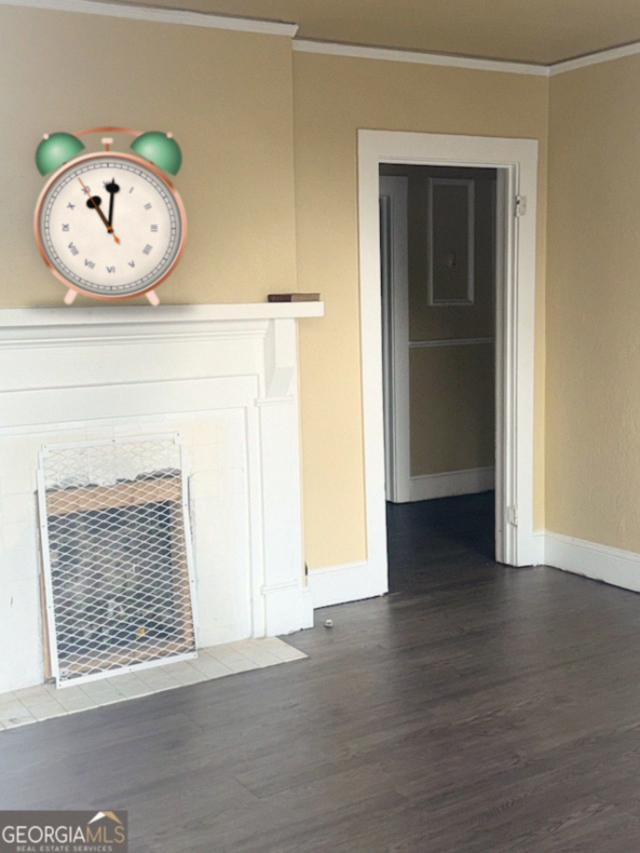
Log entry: 11,00,55
